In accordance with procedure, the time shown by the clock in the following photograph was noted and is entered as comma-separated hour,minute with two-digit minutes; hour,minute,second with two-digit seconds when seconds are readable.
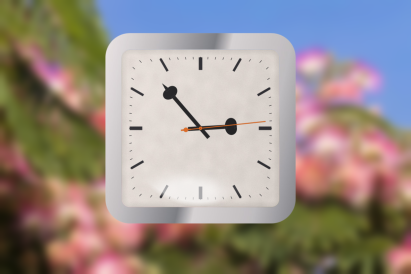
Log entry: 2,53,14
